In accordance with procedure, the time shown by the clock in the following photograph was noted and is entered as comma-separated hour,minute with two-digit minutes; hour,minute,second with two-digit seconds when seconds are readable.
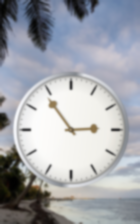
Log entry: 2,54
